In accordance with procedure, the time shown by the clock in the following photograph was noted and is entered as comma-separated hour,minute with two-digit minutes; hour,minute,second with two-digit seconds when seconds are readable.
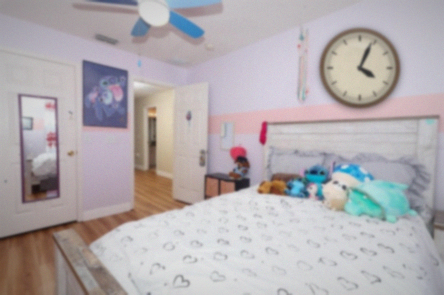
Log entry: 4,04
